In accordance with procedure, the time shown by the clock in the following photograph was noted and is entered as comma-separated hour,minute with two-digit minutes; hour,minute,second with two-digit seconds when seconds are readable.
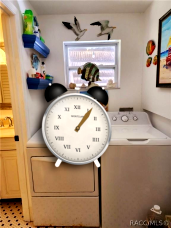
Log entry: 1,06
